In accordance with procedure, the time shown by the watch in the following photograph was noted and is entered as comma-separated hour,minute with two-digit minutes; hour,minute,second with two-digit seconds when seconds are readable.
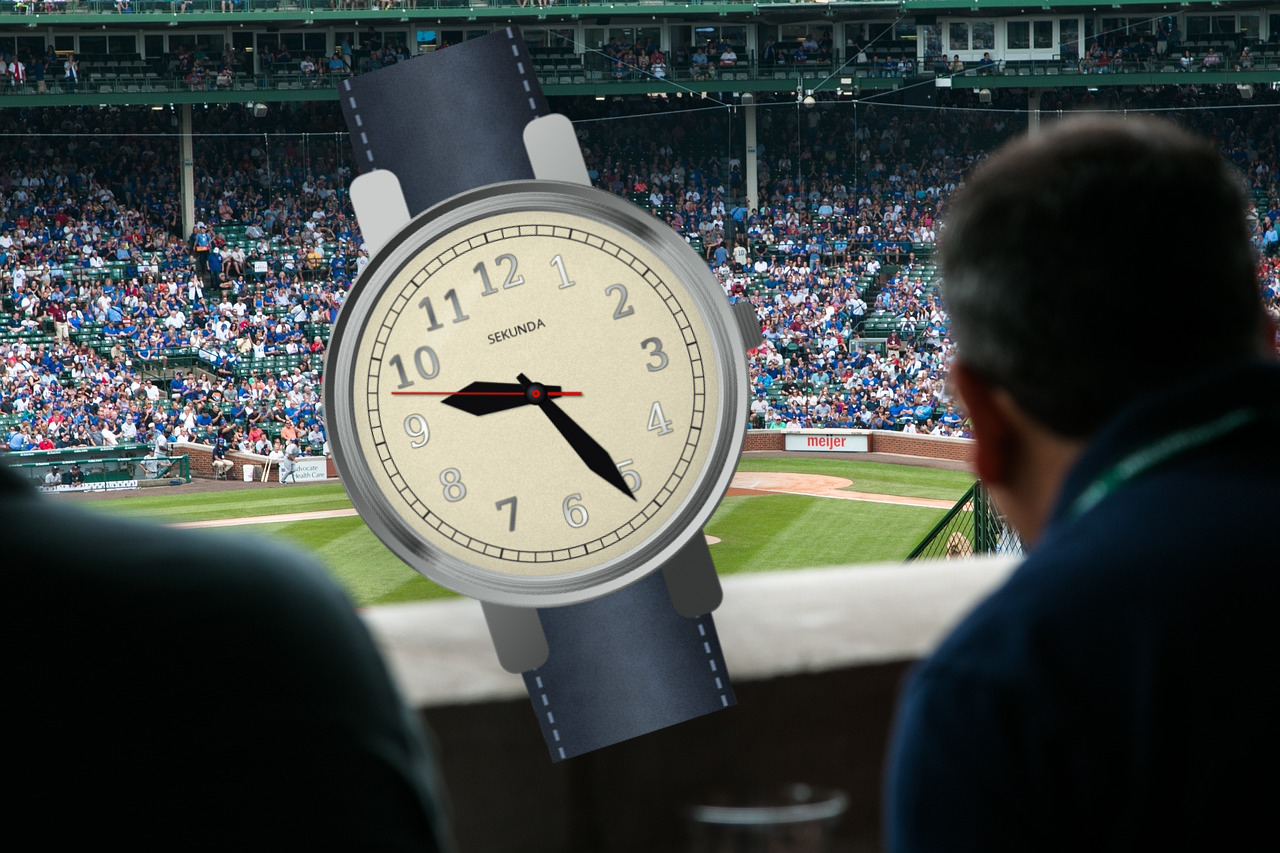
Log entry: 9,25,48
